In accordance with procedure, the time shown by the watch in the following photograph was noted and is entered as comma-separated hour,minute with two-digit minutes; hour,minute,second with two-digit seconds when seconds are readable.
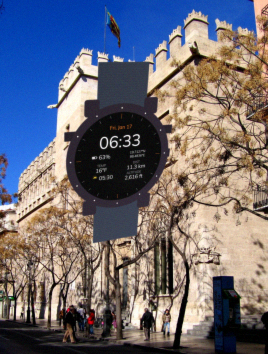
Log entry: 6,33
